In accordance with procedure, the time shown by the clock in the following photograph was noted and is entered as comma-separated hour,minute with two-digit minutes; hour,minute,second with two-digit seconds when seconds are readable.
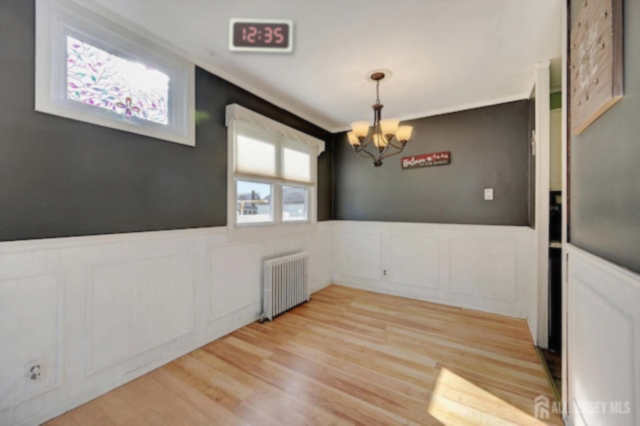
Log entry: 12,35
